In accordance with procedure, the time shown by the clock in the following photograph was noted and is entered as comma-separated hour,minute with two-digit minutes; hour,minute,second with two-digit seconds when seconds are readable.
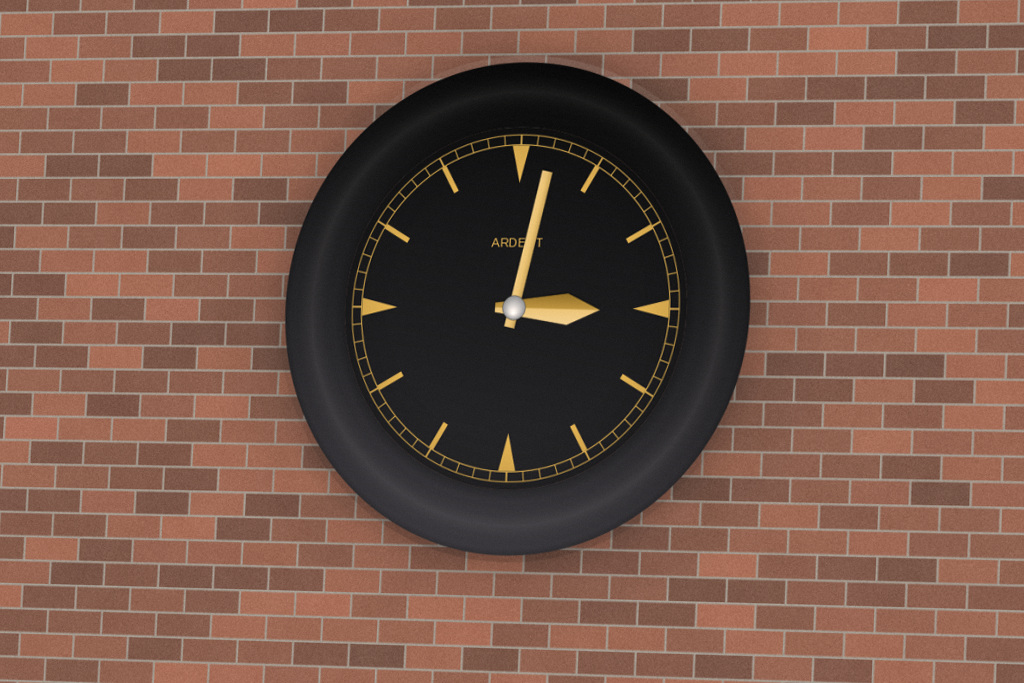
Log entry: 3,02
